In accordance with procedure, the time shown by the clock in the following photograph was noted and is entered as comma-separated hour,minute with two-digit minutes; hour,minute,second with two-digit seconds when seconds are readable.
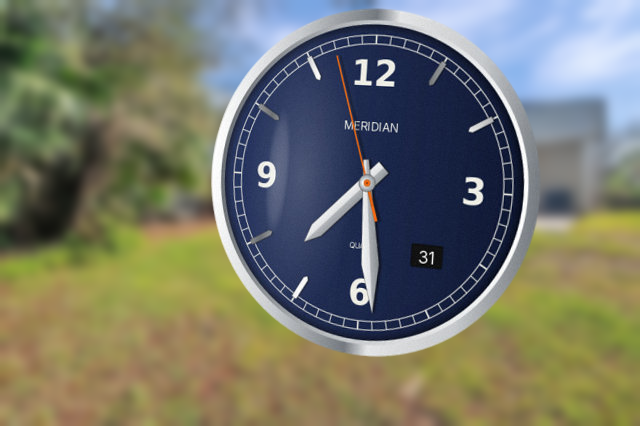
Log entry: 7,28,57
